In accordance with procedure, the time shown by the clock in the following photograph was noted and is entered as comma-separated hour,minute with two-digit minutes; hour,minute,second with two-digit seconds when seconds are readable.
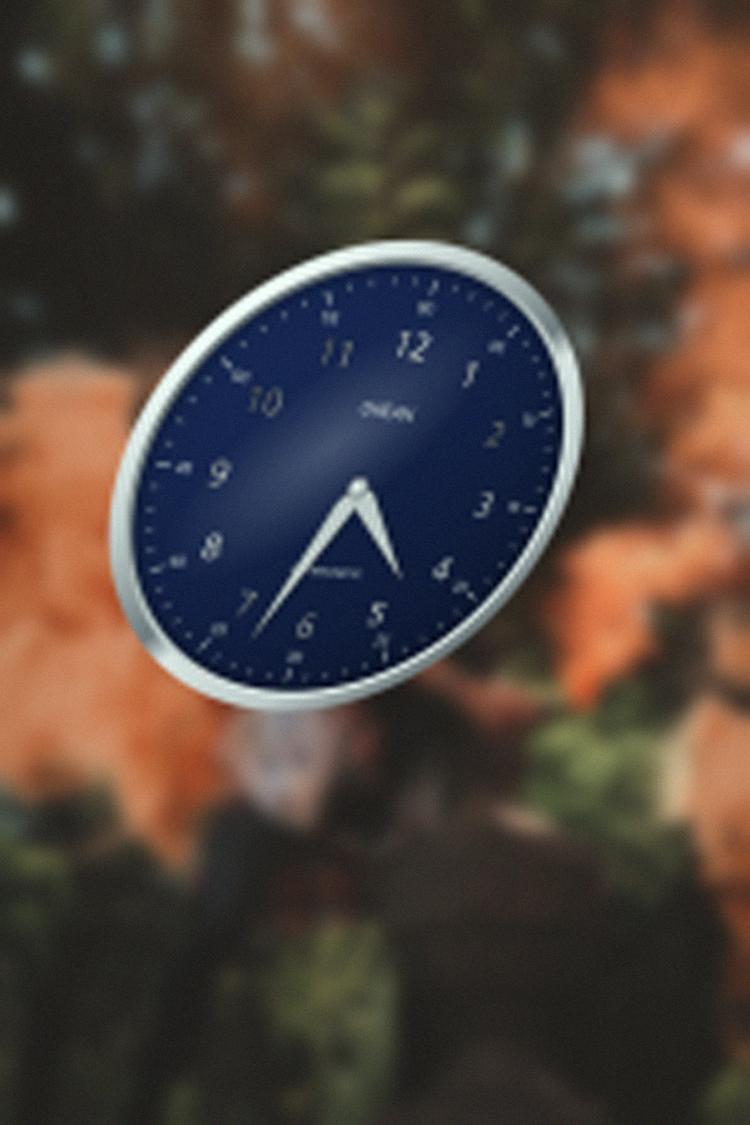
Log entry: 4,33
